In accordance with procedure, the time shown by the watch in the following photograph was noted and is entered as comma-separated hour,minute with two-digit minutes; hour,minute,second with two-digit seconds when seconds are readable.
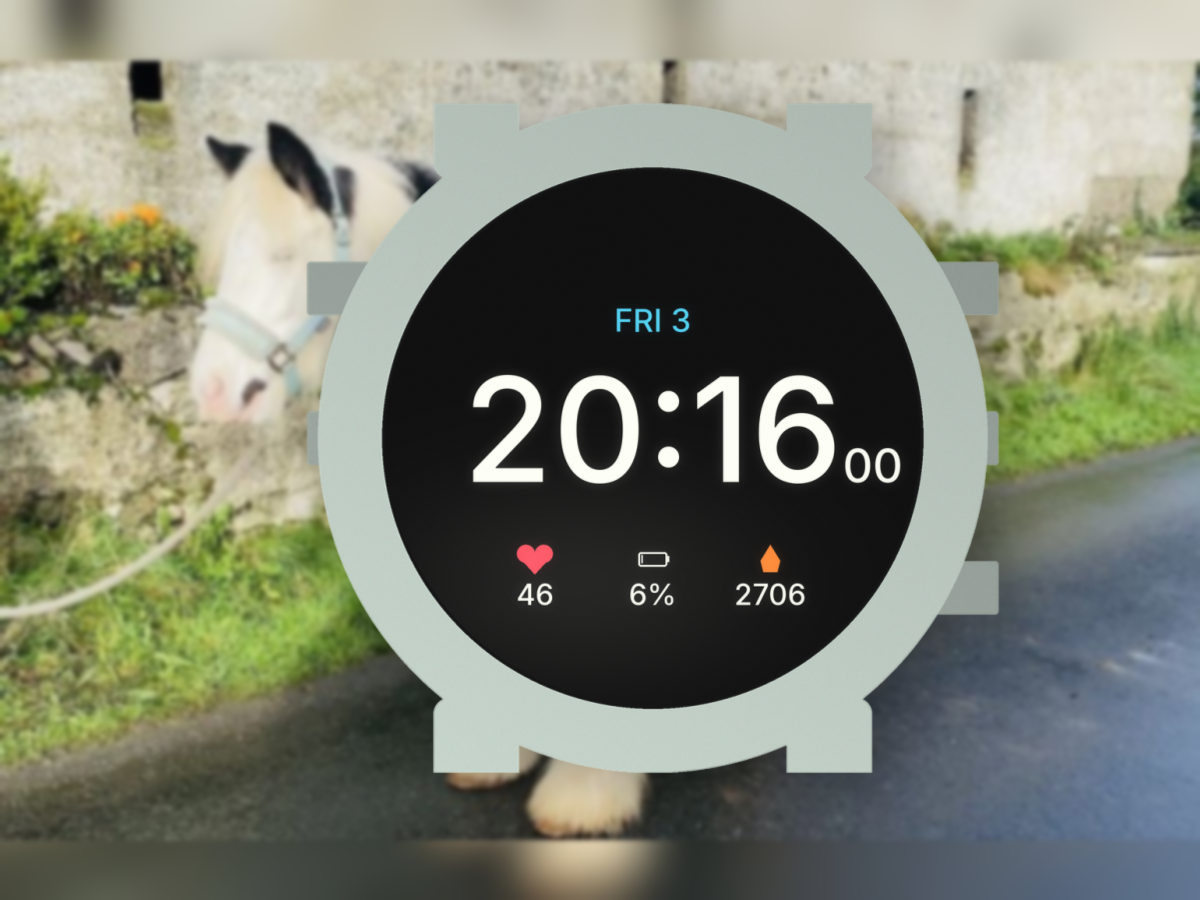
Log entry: 20,16,00
